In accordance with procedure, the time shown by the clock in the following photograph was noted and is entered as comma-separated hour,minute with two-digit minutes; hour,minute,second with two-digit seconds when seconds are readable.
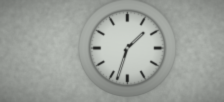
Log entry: 1,33
